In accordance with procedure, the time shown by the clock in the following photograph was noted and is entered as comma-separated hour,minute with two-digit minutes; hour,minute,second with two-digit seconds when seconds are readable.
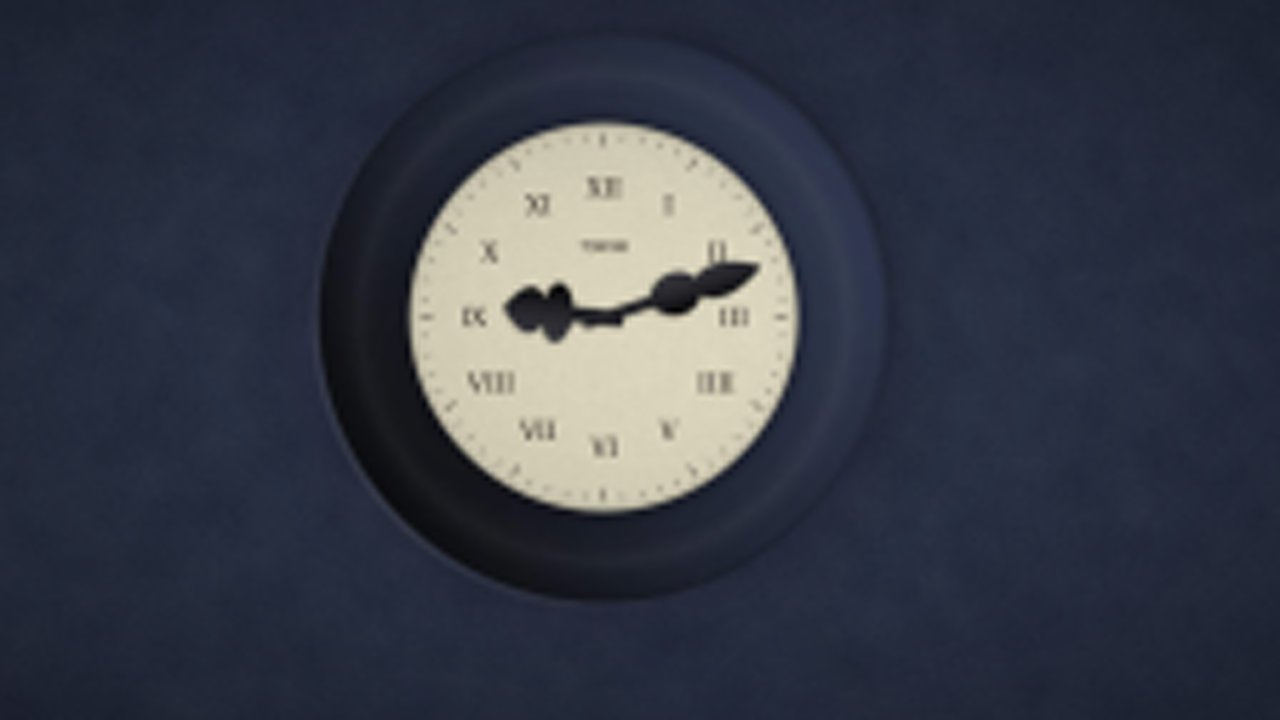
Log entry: 9,12
